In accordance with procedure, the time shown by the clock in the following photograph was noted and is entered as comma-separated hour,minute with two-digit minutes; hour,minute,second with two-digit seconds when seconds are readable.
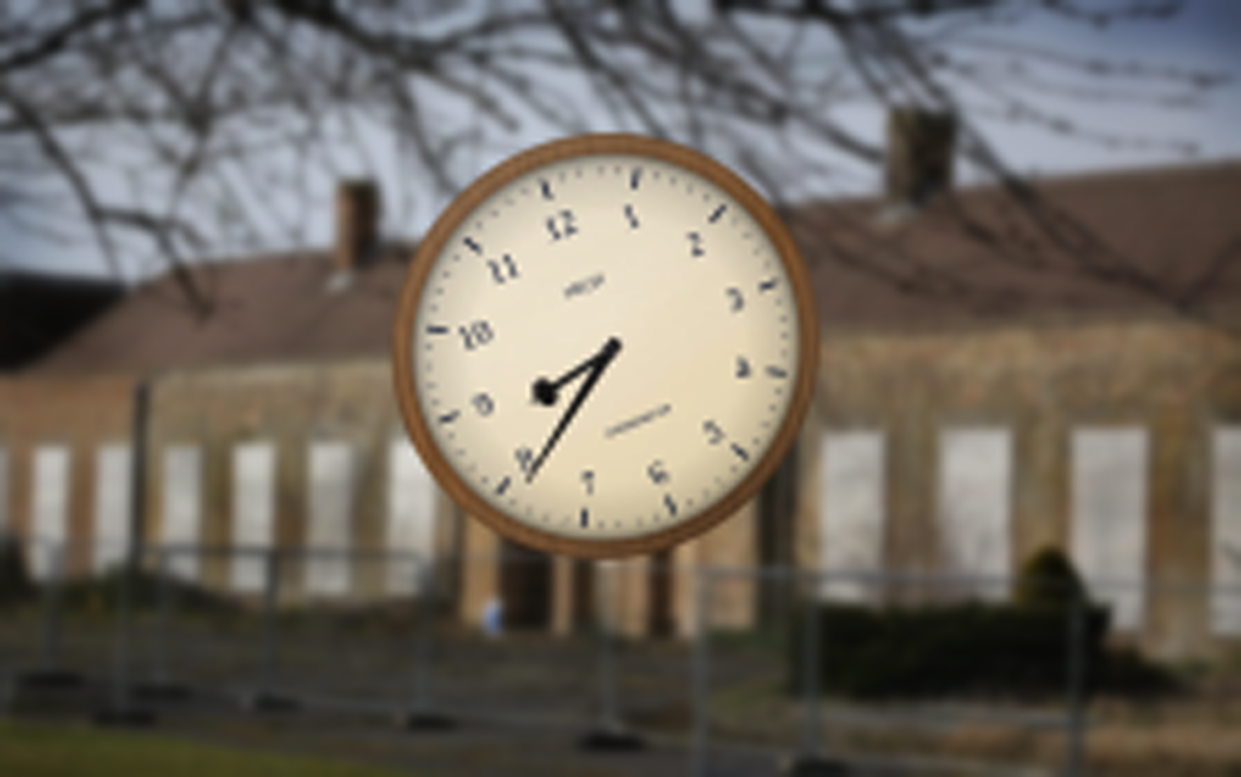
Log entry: 8,39
